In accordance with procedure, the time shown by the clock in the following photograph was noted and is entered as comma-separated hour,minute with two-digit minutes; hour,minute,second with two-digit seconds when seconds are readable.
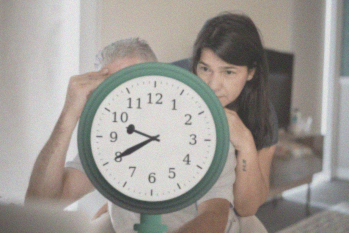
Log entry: 9,40
